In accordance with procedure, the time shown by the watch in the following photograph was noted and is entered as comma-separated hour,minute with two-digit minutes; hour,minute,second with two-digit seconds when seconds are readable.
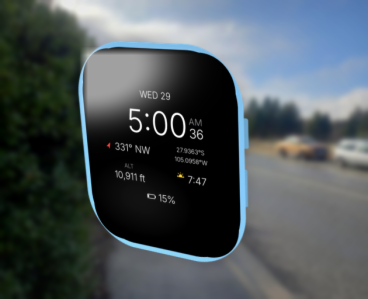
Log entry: 5,00,36
